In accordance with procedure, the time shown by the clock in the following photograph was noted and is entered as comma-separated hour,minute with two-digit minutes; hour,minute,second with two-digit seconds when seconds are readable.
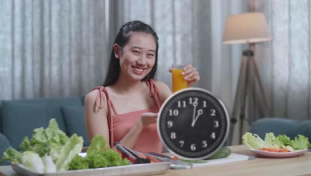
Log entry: 1,01
